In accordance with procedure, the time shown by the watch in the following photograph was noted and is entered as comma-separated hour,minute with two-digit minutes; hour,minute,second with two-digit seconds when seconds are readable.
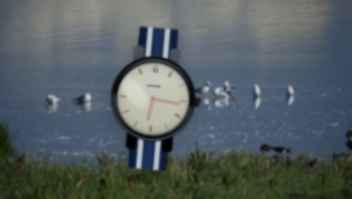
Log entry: 6,16
